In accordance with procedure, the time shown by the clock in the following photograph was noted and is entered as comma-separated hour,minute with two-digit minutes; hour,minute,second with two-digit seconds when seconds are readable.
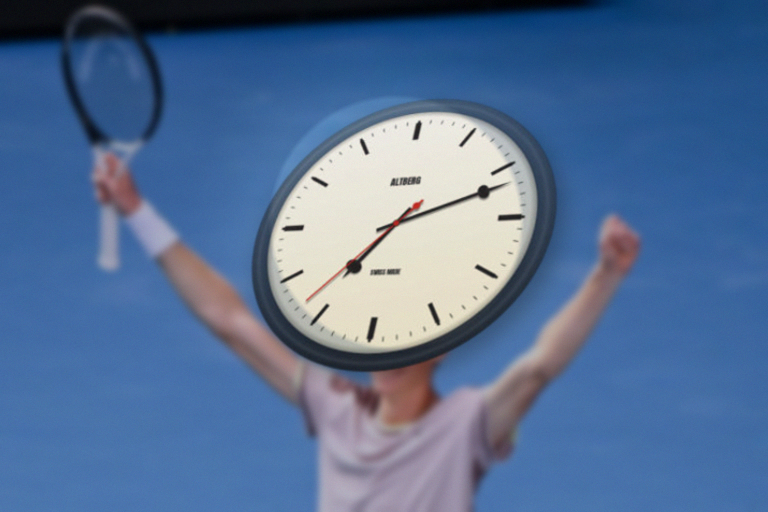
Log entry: 7,11,37
